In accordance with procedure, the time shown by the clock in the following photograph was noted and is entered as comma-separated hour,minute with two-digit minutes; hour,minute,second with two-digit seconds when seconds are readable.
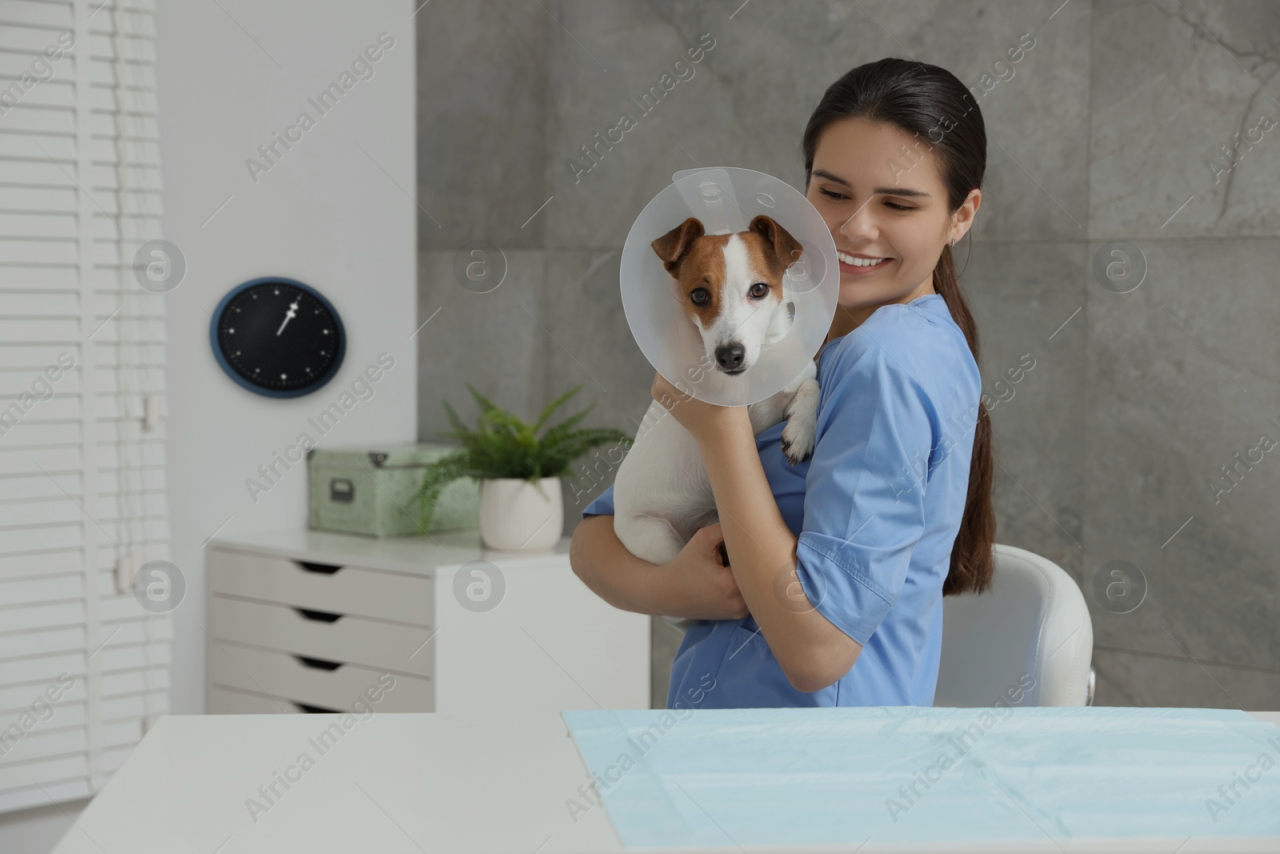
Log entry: 1,05
